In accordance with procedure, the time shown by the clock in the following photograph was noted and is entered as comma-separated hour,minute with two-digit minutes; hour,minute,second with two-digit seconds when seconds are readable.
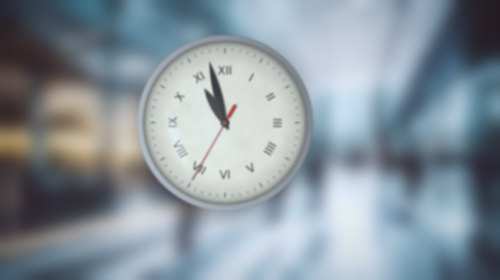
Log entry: 10,57,35
